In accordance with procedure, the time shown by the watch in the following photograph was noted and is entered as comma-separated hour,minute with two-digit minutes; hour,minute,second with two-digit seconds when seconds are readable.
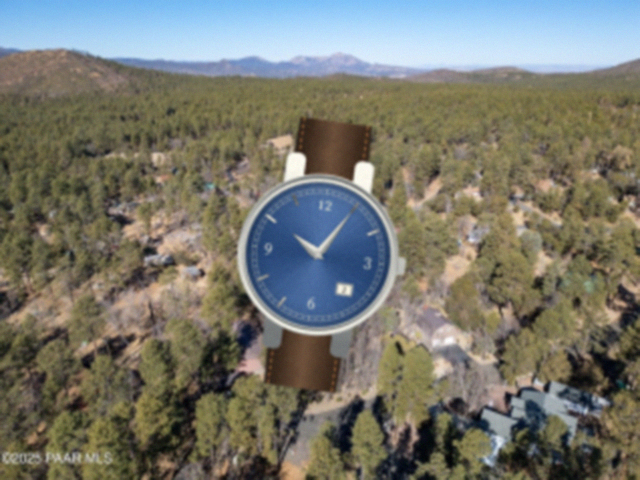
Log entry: 10,05
